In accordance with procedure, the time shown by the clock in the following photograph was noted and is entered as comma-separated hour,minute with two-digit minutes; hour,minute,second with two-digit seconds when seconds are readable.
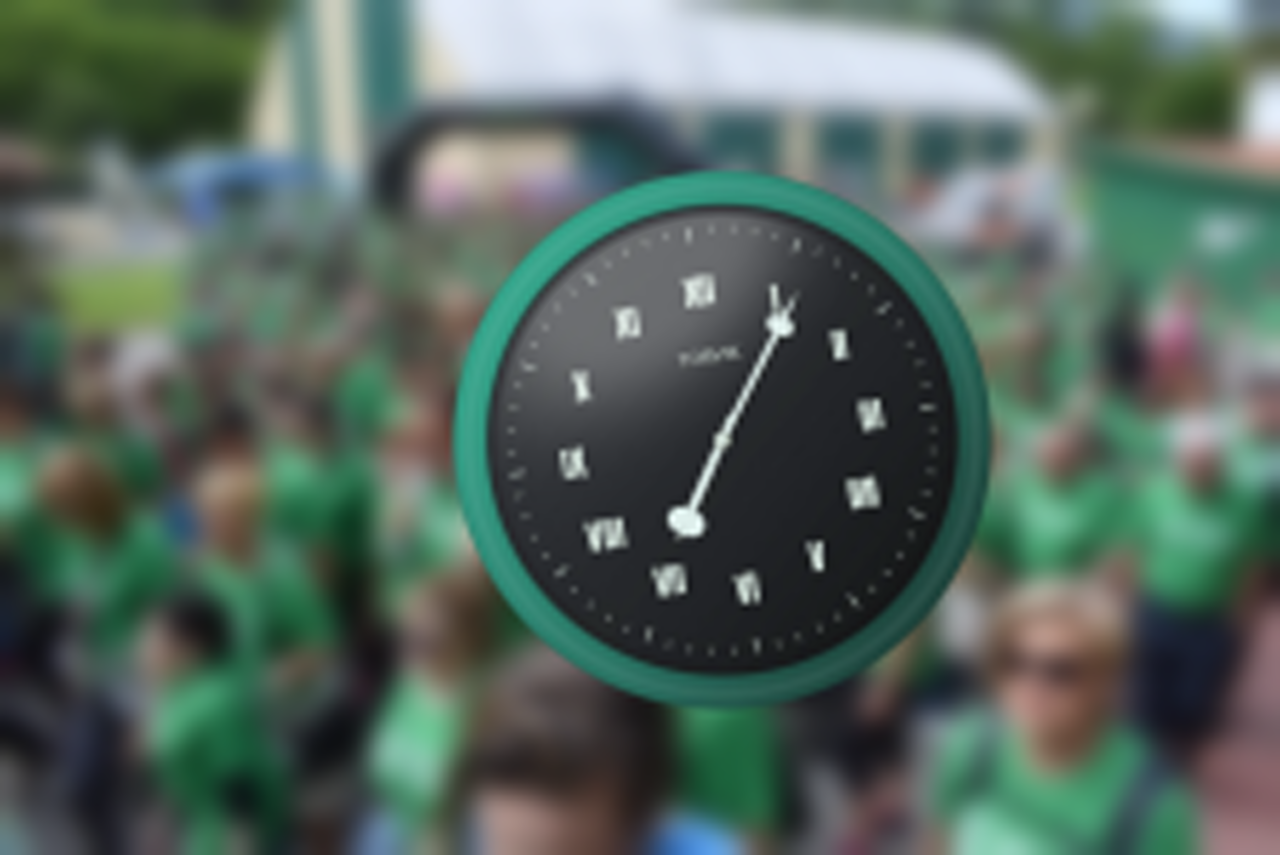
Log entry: 7,06
